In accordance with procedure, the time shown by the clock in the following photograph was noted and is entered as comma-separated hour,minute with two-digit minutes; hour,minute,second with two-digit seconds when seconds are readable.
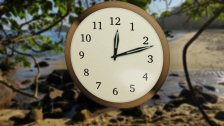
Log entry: 12,12
